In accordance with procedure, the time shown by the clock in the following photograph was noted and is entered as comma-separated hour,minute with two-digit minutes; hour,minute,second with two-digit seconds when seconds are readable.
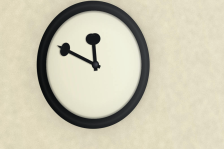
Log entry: 11,49
